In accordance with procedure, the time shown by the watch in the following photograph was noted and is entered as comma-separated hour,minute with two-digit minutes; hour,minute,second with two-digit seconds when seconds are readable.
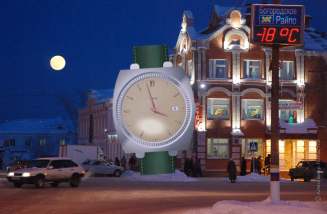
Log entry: 3,58
